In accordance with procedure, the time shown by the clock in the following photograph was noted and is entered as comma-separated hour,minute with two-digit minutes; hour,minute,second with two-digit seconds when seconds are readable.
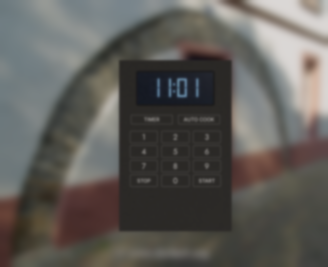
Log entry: 11,01
